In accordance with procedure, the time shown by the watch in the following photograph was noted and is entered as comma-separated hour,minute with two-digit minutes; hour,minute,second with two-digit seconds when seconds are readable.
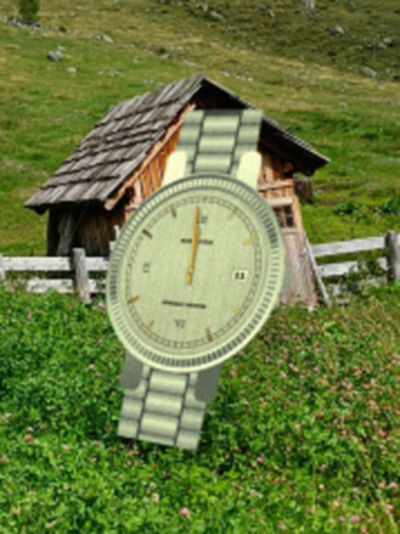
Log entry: 11,59
